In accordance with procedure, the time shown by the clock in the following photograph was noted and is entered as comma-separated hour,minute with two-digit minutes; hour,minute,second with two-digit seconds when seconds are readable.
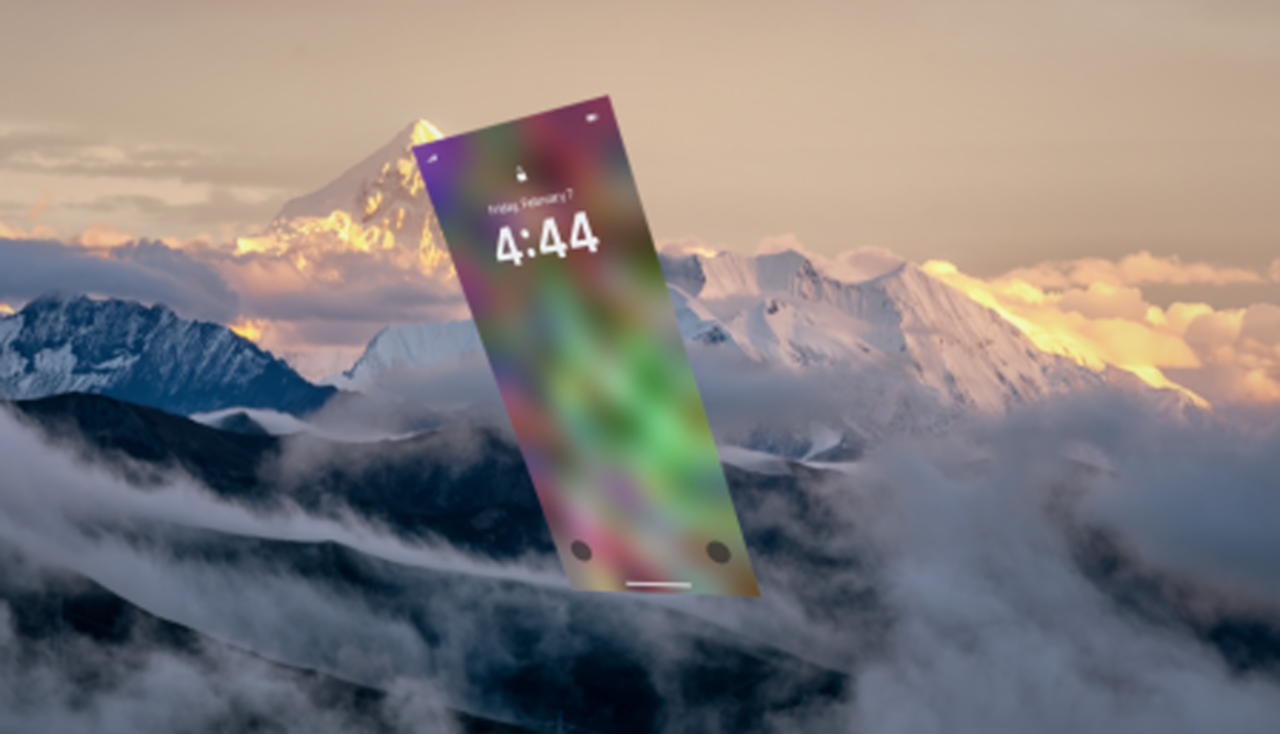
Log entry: 4,44
